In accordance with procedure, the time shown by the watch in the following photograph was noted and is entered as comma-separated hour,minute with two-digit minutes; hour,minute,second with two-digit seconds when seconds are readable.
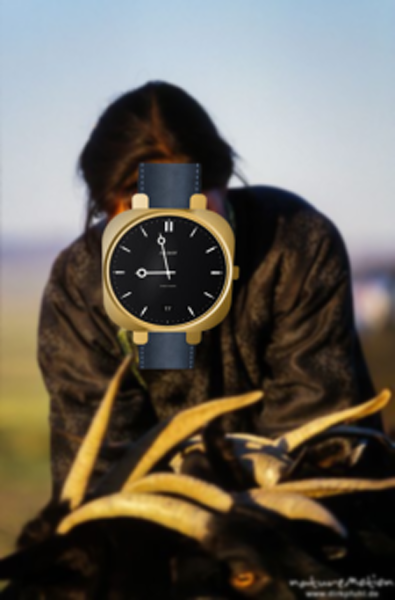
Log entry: 8,58
